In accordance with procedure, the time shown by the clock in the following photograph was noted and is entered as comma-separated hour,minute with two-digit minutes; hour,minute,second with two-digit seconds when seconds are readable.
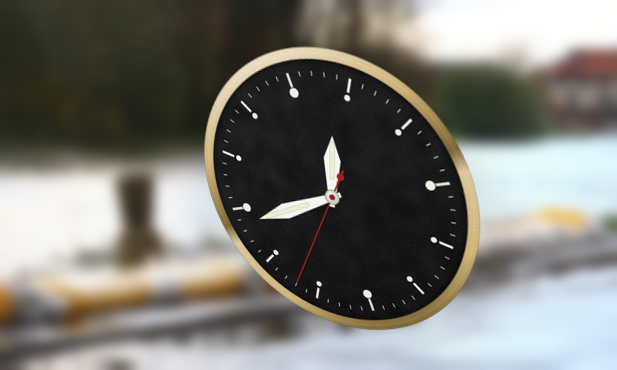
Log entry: 12,43,37
